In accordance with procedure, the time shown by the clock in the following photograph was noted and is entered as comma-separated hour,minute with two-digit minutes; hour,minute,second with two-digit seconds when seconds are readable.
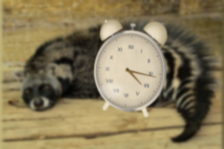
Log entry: 4,16
